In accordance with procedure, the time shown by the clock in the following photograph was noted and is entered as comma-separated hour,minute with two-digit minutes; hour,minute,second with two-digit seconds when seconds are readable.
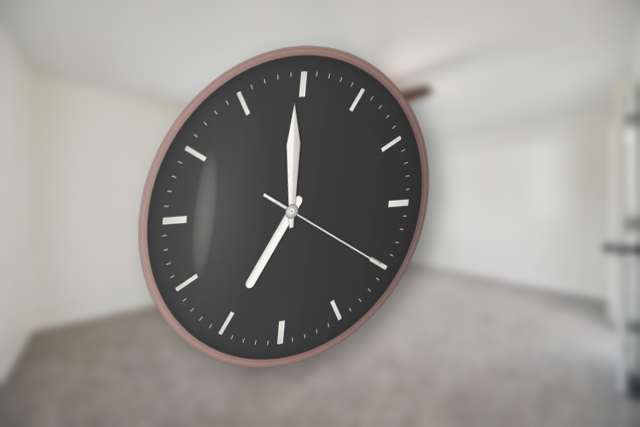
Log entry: 6,59,20
